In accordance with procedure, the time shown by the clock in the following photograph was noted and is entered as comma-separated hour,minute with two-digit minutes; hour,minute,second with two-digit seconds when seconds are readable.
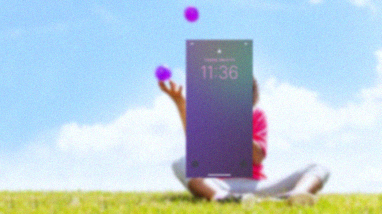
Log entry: 11,36
